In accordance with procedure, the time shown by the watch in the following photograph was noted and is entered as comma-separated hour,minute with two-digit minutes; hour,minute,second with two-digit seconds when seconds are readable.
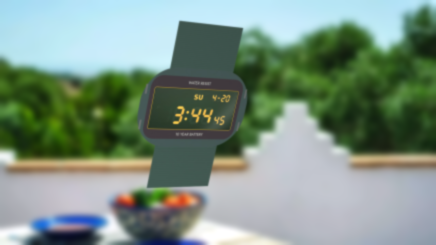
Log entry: 3,44
